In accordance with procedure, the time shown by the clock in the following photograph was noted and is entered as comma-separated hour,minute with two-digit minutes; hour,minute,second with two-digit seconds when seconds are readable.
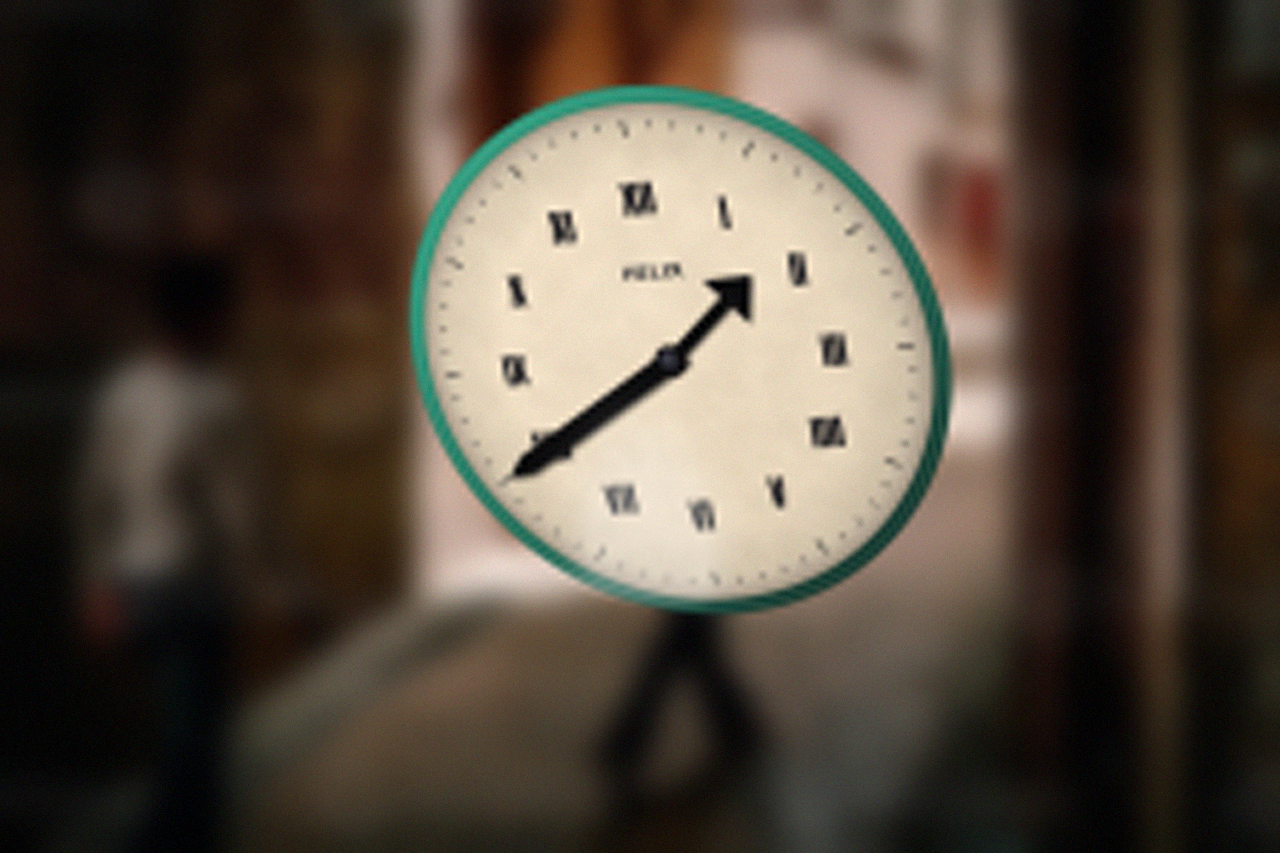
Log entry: 1,40
